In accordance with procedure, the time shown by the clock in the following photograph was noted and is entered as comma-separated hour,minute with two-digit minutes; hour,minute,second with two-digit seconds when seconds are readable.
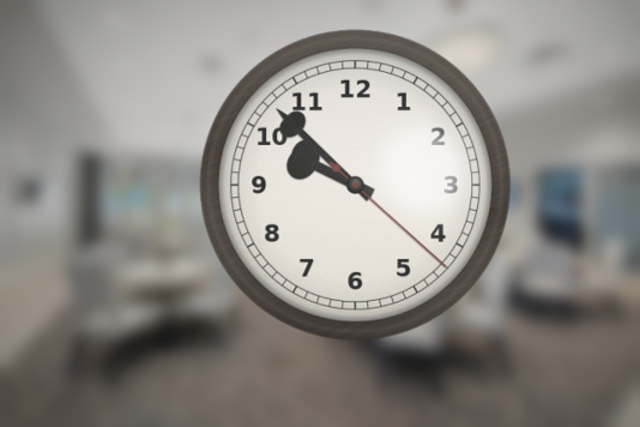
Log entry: 9,52,22
